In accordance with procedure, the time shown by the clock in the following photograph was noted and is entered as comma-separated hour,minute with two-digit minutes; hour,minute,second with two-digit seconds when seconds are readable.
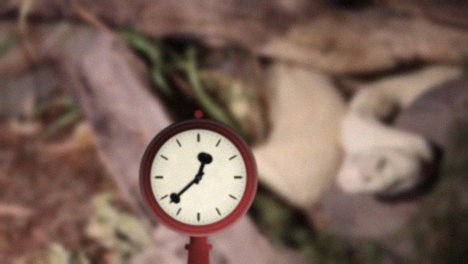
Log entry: 12,38
